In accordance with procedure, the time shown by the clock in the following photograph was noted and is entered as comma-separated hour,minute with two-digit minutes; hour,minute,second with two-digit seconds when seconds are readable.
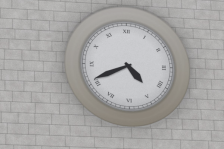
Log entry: 4,41
